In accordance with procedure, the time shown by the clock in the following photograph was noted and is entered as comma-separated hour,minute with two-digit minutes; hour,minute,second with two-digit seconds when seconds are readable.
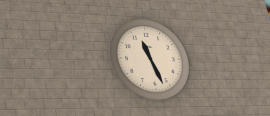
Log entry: 11,27
